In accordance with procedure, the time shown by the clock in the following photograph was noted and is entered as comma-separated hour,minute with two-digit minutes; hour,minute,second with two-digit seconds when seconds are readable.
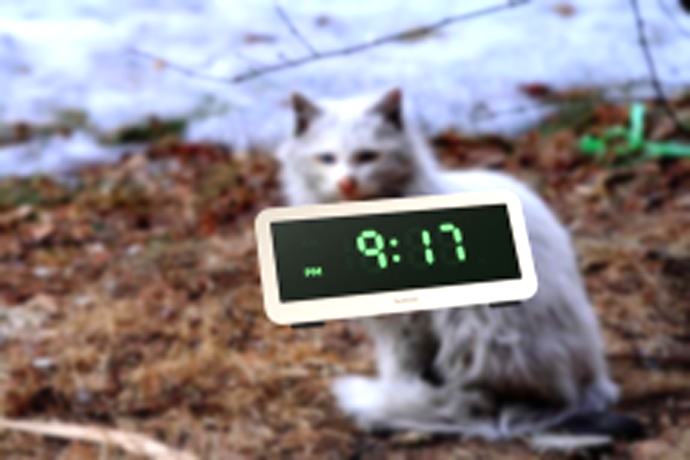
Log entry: 9,17
